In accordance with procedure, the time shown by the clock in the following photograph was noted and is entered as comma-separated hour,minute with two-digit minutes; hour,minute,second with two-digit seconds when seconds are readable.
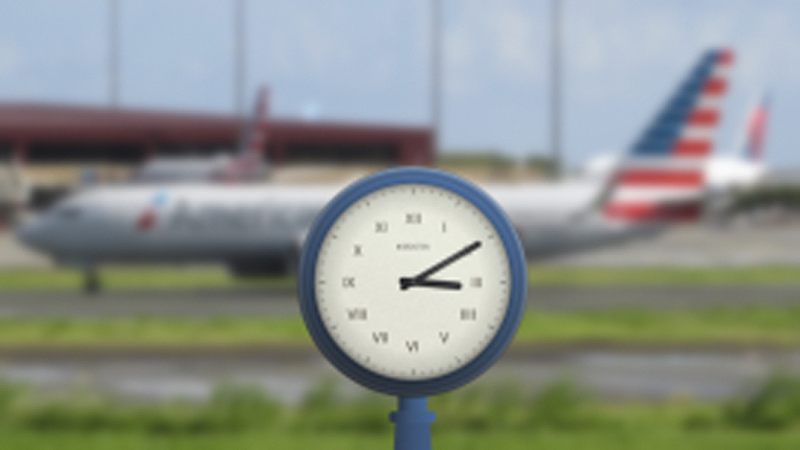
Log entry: 3,10
